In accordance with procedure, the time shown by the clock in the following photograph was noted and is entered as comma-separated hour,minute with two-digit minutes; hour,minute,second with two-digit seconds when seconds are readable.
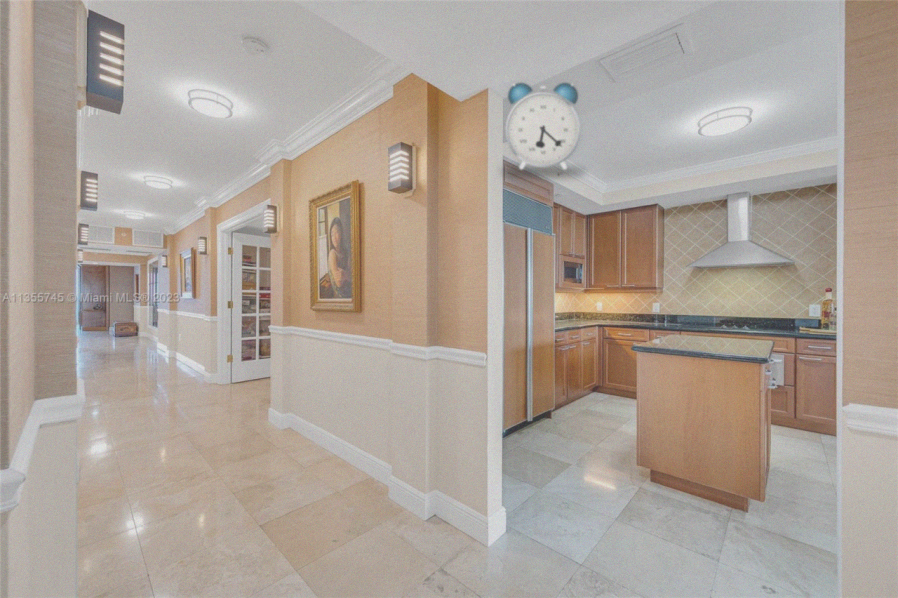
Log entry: 6,22
